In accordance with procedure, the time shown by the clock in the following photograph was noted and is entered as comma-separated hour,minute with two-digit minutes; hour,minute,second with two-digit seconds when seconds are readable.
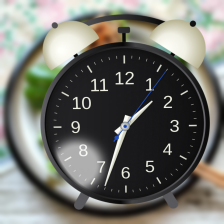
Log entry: 1,33,06
